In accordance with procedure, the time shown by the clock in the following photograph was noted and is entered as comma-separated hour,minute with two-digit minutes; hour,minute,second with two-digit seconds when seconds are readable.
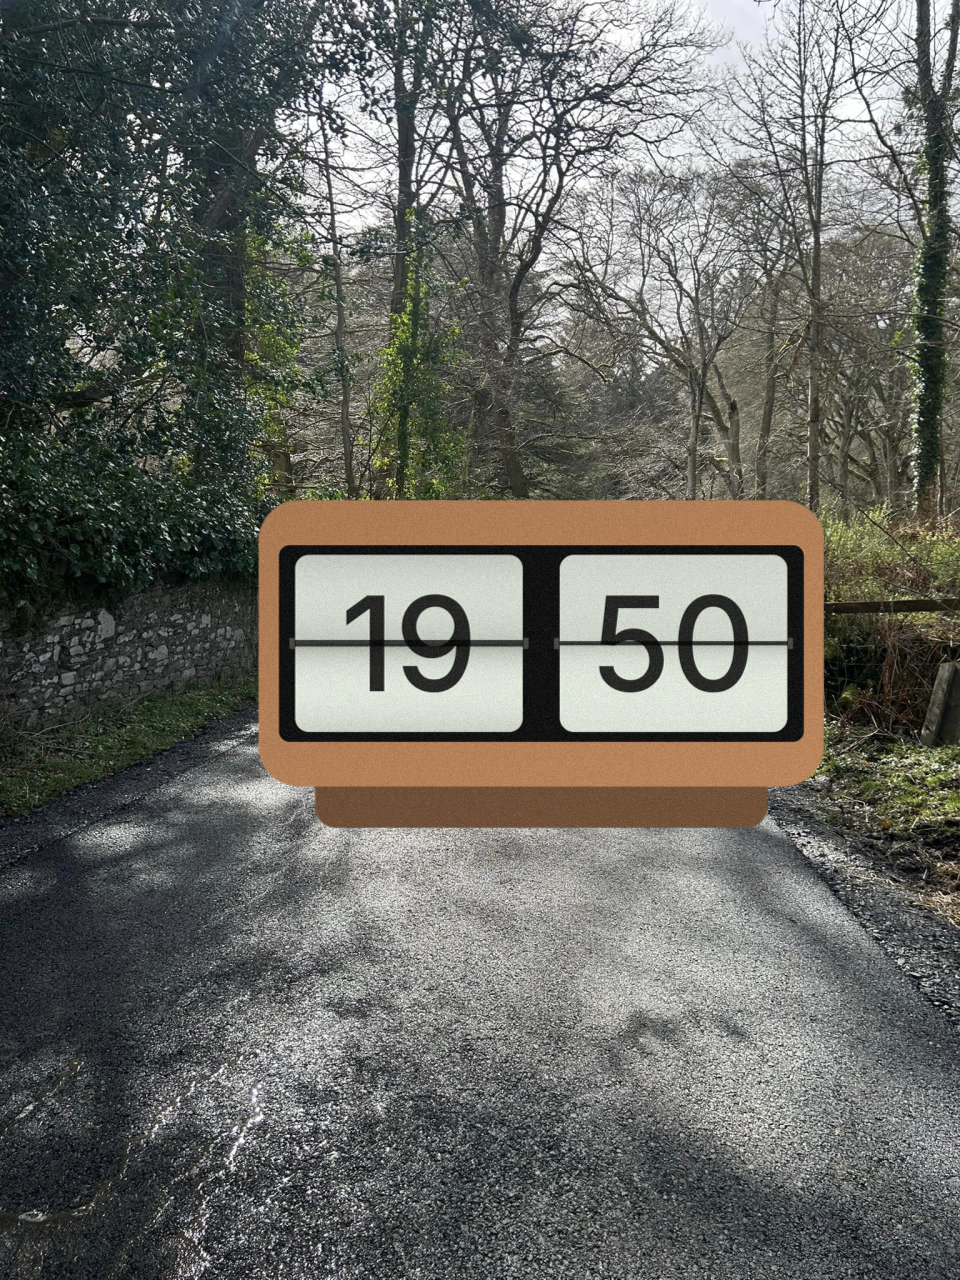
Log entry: 19,50
